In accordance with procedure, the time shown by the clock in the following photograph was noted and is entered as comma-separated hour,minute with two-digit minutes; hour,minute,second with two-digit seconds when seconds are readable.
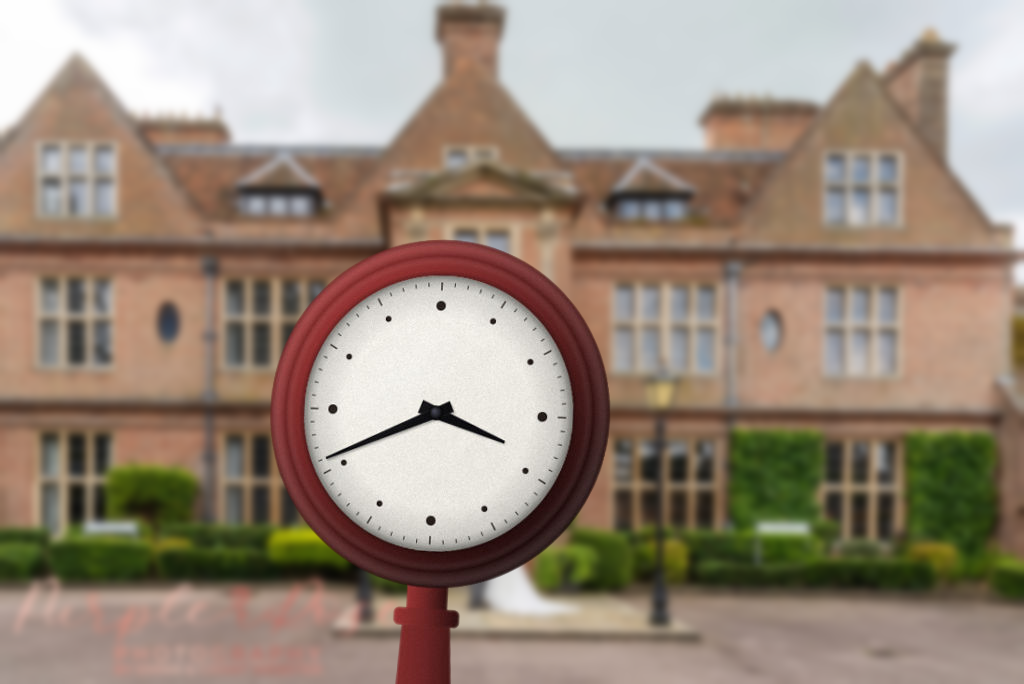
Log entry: 3,41
